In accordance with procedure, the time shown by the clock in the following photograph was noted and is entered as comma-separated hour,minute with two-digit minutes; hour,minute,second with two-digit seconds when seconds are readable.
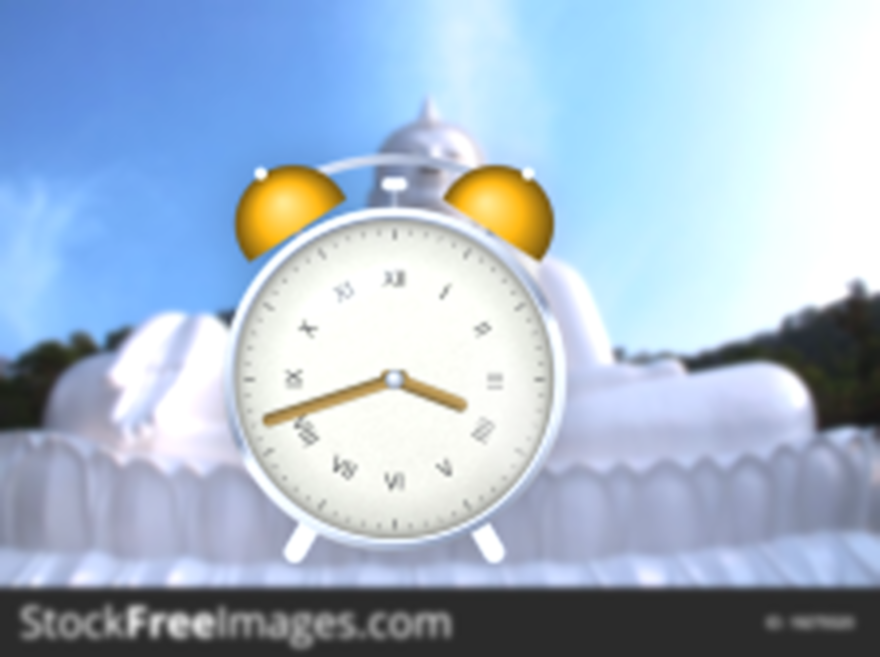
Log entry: 3,42
